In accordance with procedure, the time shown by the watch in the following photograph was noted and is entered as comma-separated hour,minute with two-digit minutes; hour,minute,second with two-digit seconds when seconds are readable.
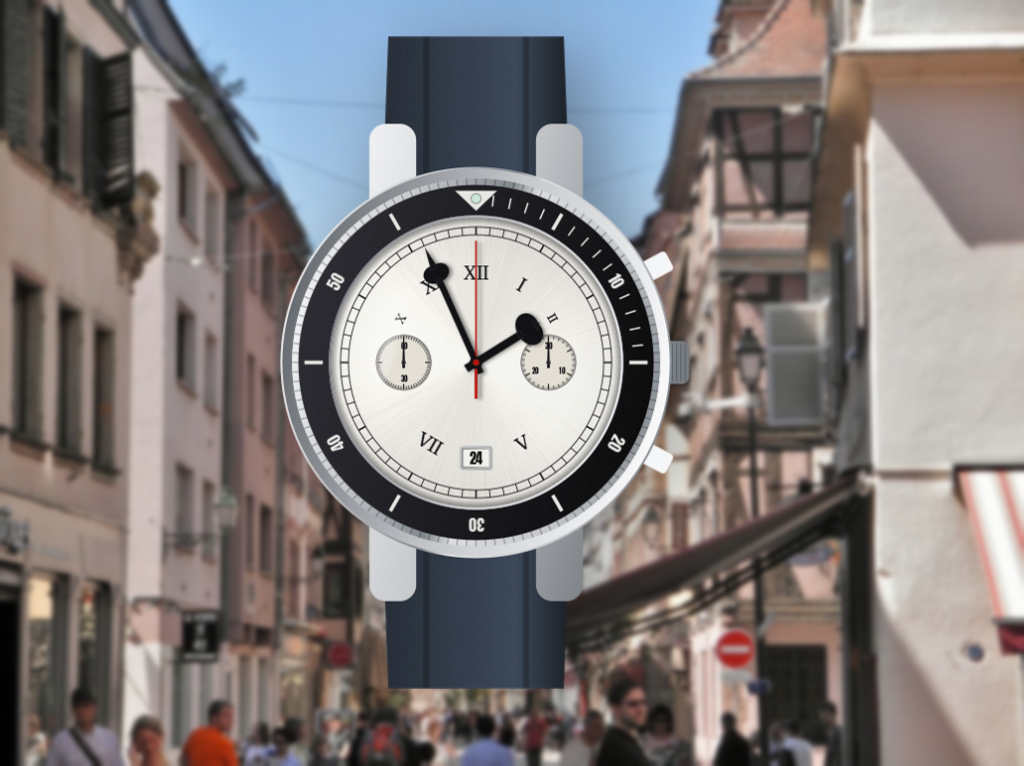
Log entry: 1,56
